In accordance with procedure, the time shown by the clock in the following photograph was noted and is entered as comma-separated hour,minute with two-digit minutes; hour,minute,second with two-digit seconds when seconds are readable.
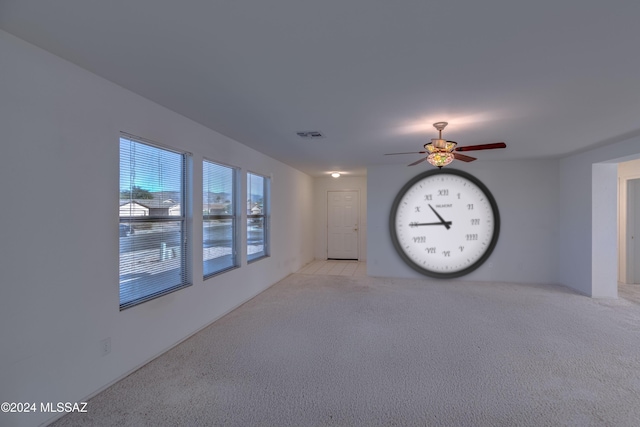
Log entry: 10,45
